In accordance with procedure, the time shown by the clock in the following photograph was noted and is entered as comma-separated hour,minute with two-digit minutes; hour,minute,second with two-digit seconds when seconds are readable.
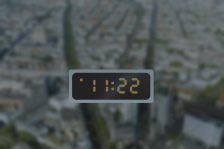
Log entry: 11,22
